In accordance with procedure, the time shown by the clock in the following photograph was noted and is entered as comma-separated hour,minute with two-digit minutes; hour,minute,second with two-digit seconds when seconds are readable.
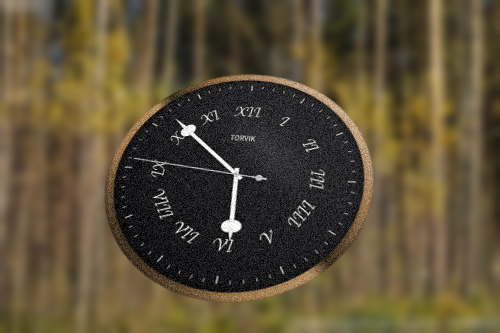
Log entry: 5,51,46
